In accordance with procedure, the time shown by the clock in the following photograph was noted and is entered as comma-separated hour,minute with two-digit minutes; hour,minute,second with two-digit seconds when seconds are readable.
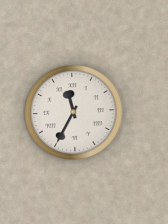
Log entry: 11,35
